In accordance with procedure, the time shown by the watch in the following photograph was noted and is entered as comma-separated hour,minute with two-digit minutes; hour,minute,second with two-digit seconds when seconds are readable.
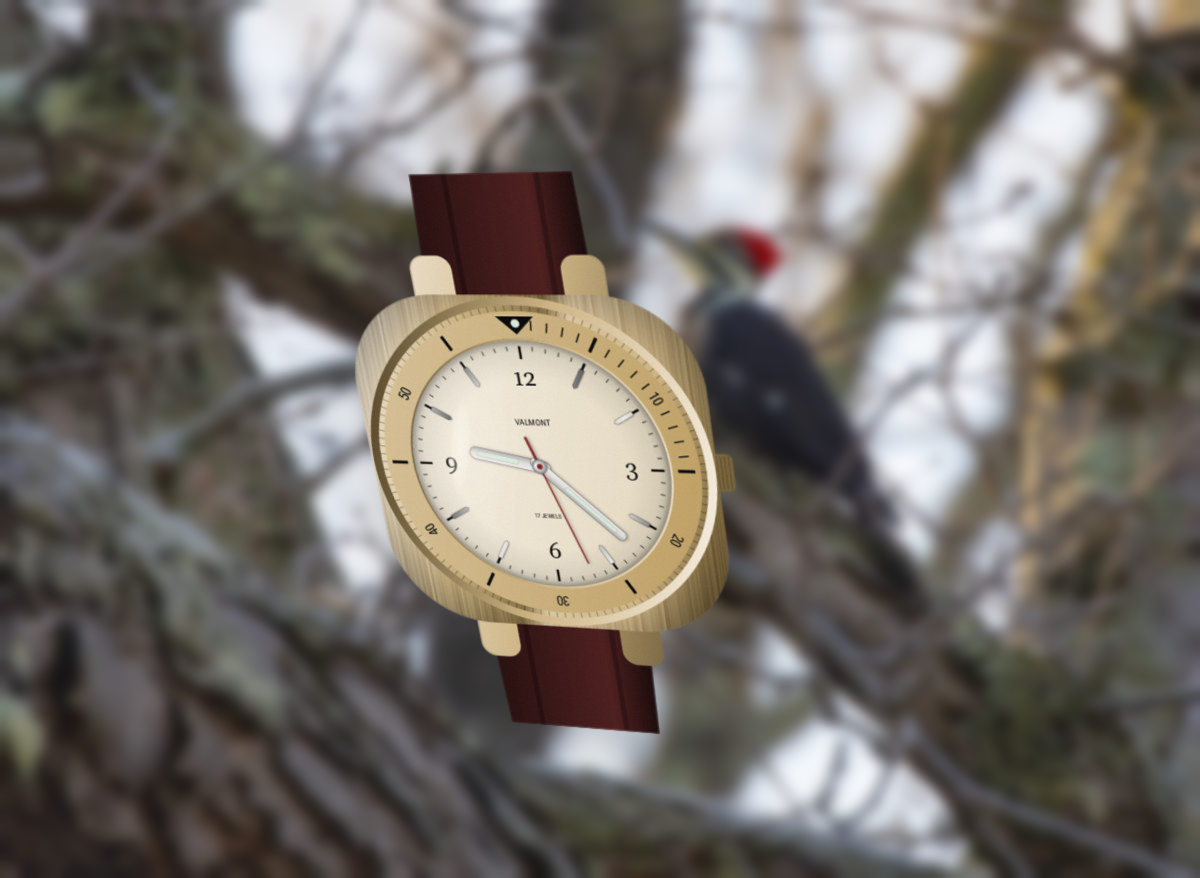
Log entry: 9,22,27
